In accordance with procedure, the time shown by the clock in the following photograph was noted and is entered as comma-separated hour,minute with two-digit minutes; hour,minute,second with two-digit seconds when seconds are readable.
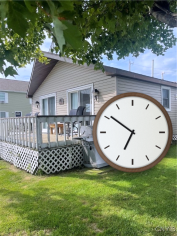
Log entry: 6,51
